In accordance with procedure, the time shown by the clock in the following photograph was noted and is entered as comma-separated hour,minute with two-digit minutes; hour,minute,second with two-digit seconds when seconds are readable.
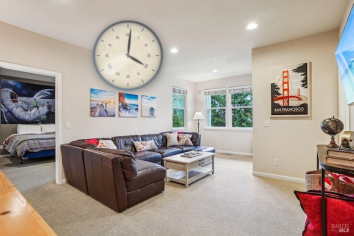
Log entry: 4,01
